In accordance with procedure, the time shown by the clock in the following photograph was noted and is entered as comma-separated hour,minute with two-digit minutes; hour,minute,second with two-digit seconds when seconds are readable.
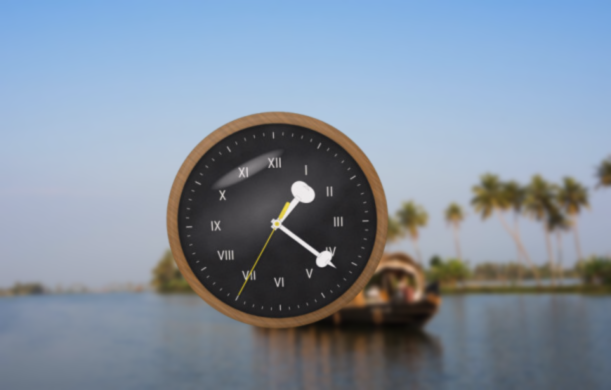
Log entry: 1,21,35
